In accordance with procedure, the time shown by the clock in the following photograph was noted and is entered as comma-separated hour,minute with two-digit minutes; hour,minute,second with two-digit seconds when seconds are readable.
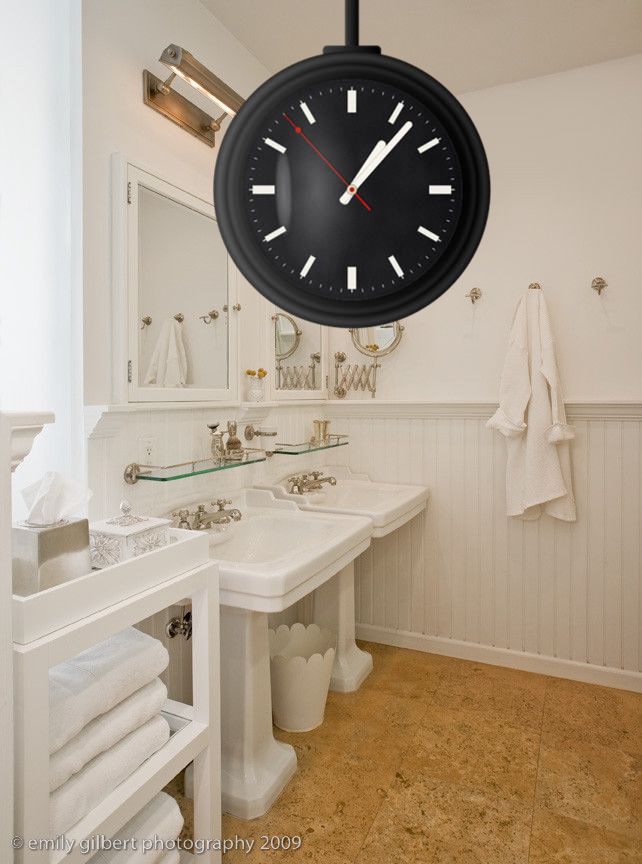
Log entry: 1,06,53
